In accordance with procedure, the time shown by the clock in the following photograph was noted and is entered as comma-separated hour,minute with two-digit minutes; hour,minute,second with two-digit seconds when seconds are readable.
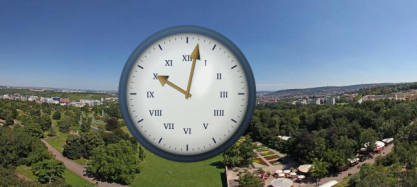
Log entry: 10,02
